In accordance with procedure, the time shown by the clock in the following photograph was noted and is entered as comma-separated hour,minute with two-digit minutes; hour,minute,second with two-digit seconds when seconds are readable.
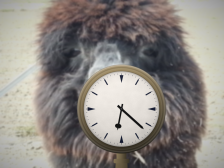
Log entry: 6,22
